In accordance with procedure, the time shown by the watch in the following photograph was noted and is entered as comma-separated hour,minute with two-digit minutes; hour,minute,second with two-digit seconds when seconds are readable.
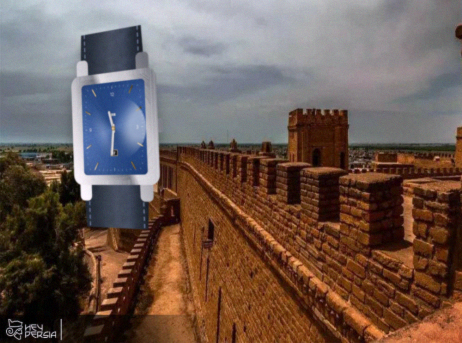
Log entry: 11,31
